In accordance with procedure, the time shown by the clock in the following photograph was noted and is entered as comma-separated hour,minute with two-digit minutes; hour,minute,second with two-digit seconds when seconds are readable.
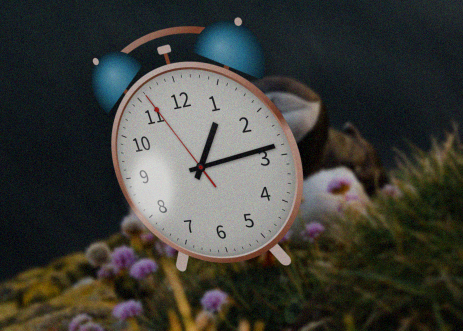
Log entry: 1,13,56
